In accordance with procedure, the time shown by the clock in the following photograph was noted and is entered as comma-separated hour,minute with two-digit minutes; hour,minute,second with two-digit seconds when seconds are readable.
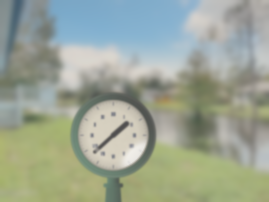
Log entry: 1,38
